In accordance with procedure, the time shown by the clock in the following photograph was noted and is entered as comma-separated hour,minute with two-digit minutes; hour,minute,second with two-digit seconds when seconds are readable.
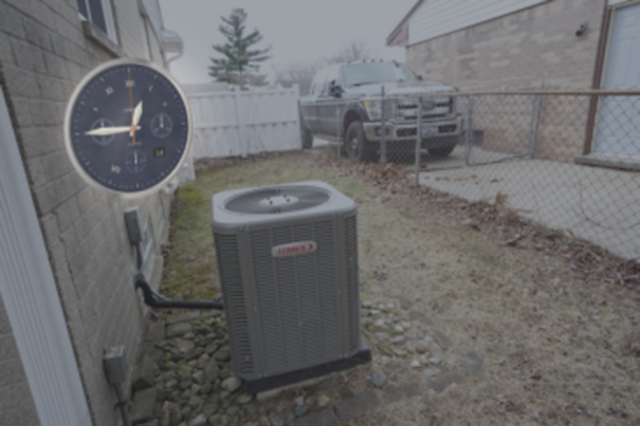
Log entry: 12,45
